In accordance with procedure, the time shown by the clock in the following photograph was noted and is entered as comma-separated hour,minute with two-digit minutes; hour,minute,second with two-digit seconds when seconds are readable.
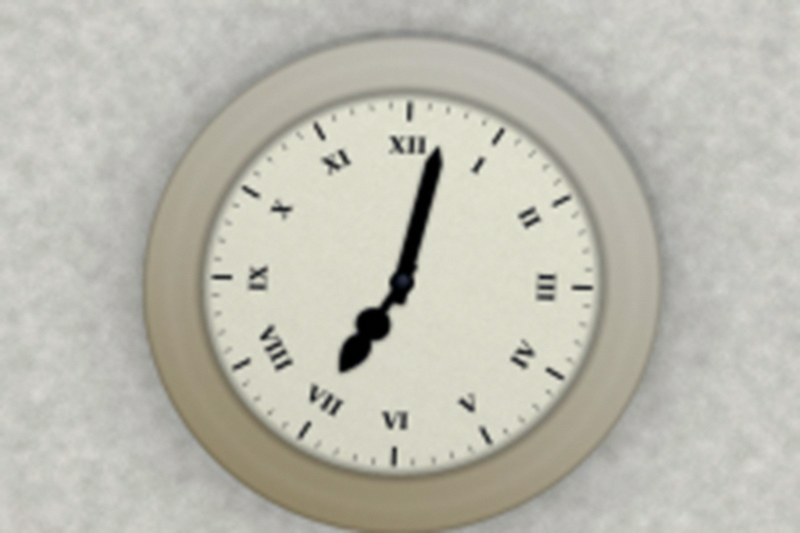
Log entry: 7,02
